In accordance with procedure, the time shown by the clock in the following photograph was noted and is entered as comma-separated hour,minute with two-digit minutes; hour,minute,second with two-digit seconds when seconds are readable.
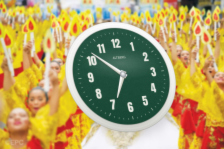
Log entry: 6,52
